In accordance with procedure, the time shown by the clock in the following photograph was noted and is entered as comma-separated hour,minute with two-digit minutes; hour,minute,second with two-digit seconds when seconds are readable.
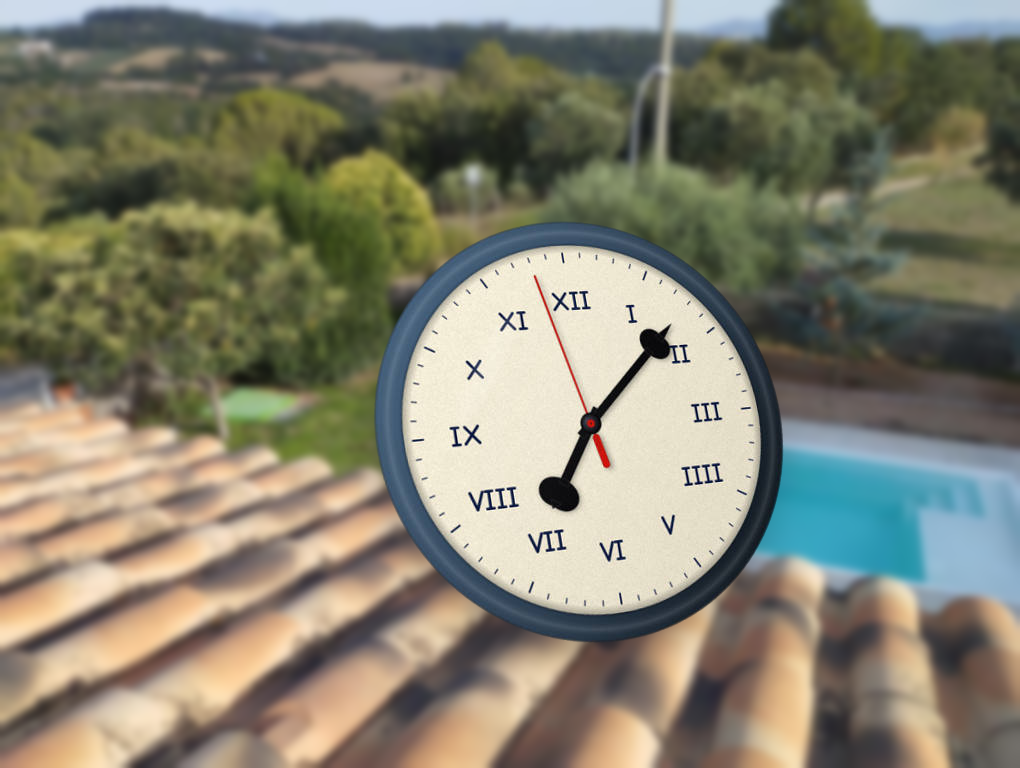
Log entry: 7,07,58
